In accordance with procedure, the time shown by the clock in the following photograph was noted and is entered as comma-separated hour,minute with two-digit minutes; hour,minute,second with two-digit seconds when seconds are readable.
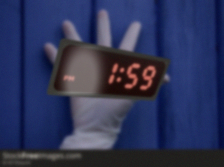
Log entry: 1,59
